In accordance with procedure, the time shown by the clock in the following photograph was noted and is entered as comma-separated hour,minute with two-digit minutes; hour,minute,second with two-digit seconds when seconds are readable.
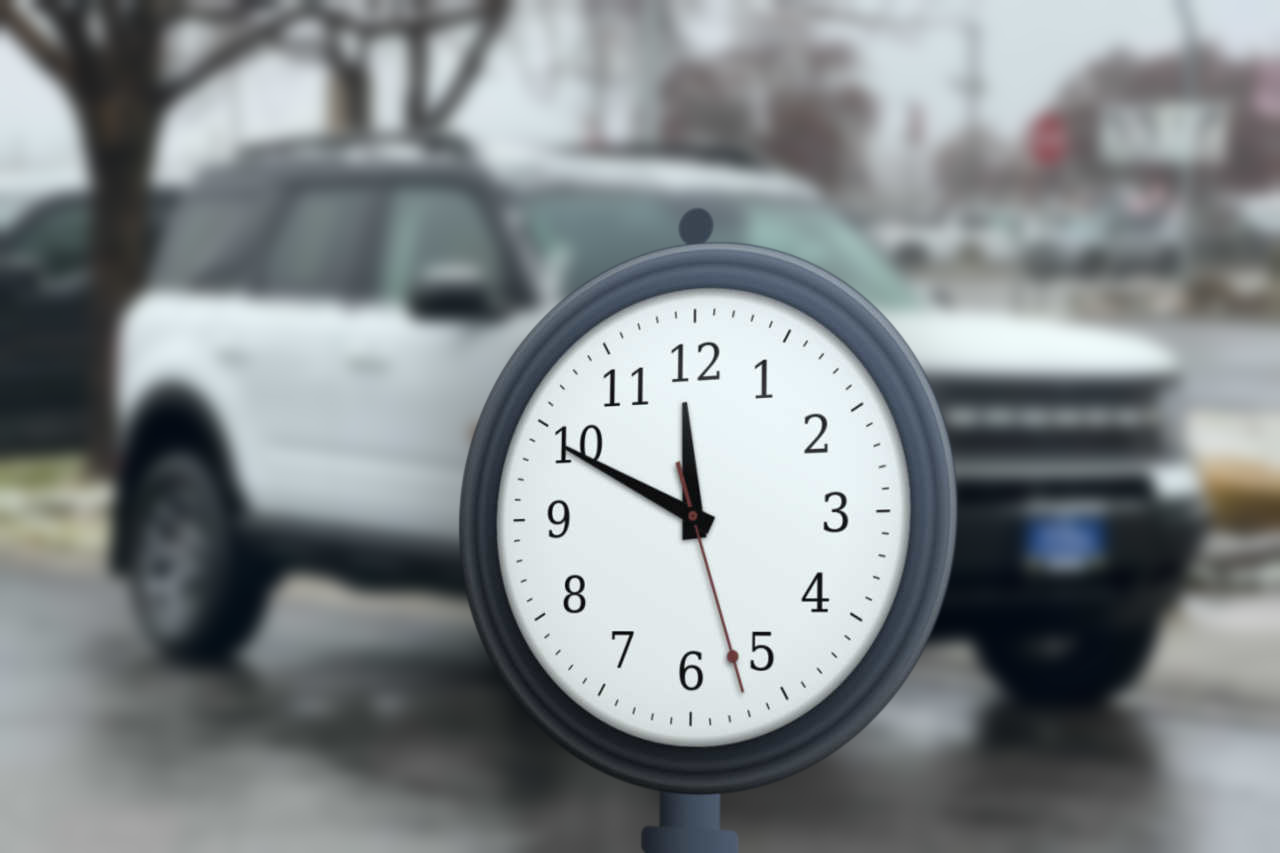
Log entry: 11,49,27
